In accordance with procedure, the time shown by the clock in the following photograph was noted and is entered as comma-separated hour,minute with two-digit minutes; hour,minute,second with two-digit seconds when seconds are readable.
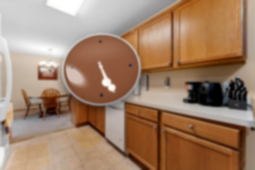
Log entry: 5,26
